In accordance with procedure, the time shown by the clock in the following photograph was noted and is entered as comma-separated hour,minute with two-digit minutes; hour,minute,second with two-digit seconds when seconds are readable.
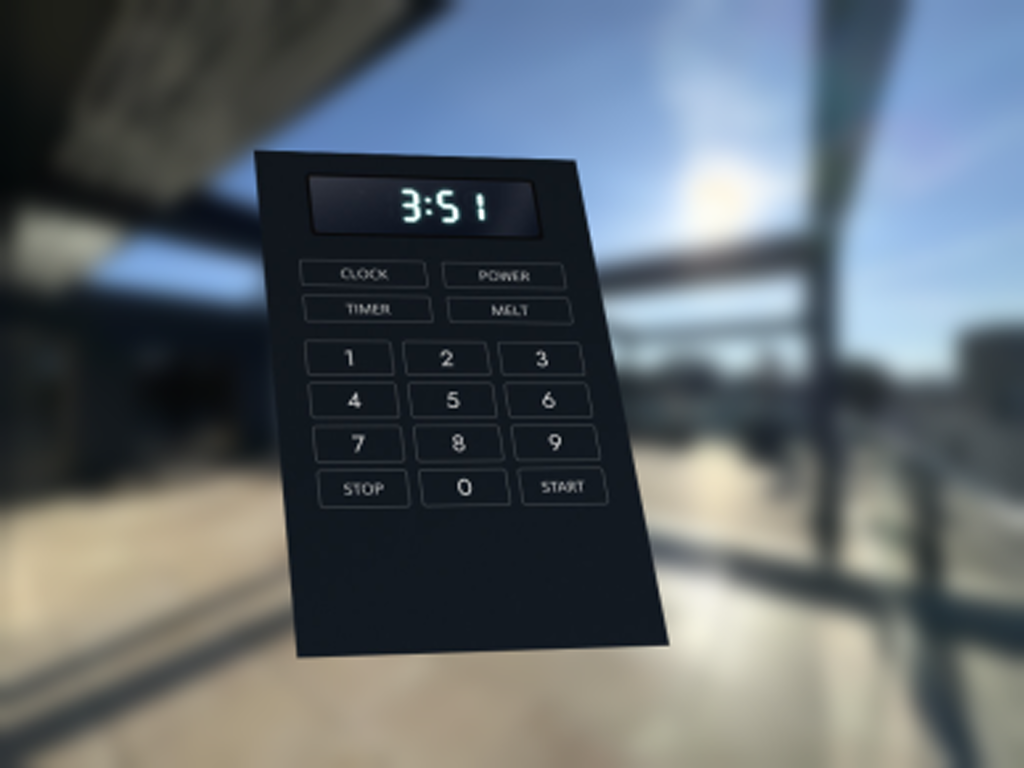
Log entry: 3,51
